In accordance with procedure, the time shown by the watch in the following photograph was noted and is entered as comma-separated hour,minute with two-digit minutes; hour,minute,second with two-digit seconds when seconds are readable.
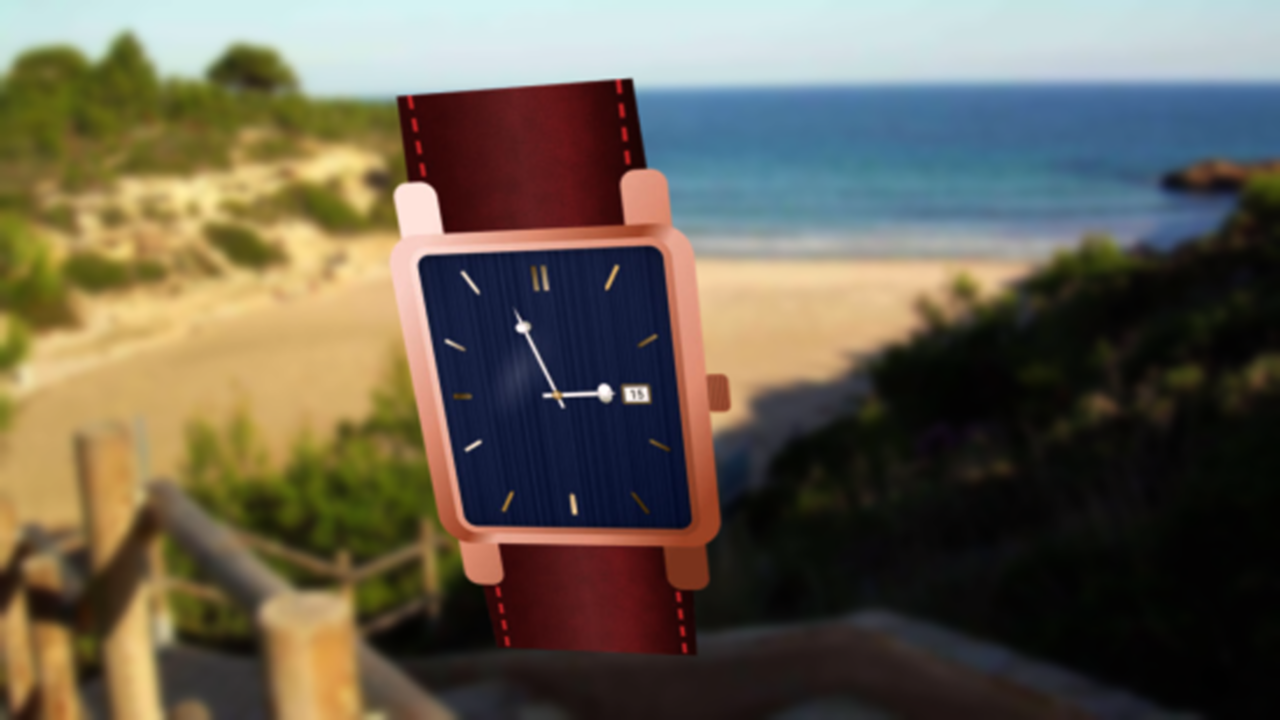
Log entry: 2,57
